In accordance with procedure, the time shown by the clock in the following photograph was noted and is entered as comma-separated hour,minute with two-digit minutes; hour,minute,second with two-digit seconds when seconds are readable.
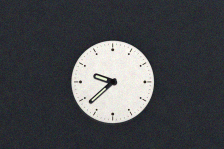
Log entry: 9,38
